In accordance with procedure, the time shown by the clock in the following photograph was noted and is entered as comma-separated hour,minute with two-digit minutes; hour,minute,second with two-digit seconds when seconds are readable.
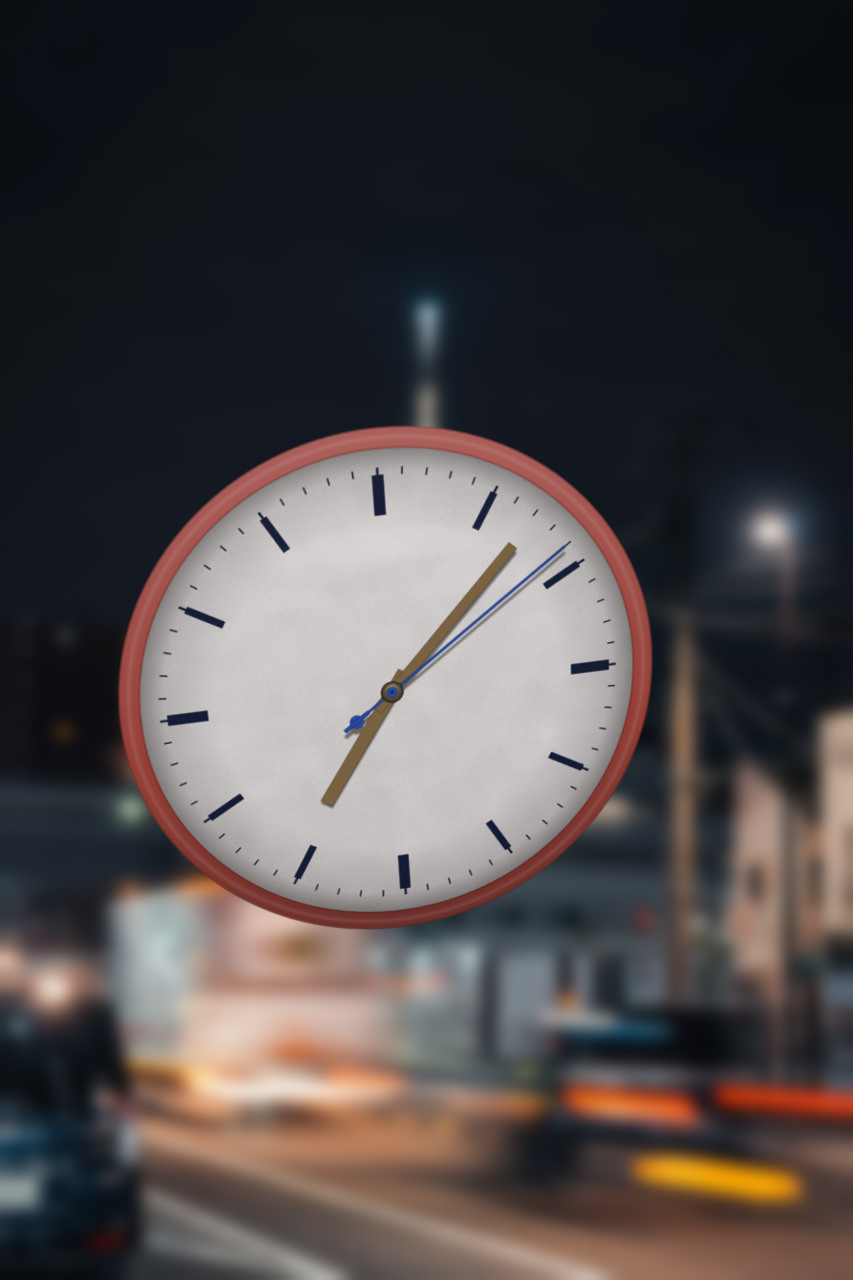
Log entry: 7,07,09
